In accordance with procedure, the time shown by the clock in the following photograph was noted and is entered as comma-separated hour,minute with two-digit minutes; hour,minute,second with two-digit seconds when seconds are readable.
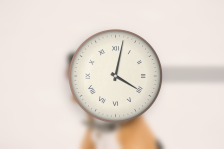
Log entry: 4,02
